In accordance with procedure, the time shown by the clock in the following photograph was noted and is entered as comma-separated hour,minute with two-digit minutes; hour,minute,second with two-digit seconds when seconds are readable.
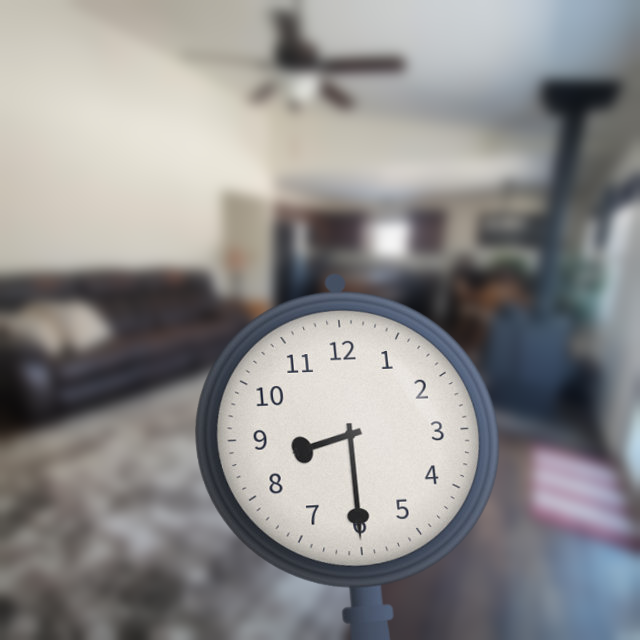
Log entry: 8,30
